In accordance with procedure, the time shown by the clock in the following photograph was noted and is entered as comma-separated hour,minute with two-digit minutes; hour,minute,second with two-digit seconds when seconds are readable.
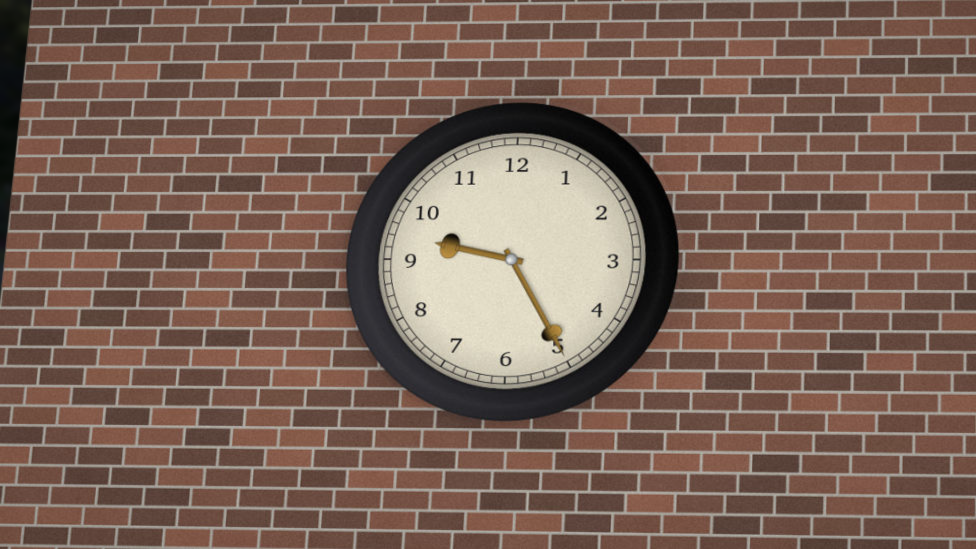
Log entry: 9,25
